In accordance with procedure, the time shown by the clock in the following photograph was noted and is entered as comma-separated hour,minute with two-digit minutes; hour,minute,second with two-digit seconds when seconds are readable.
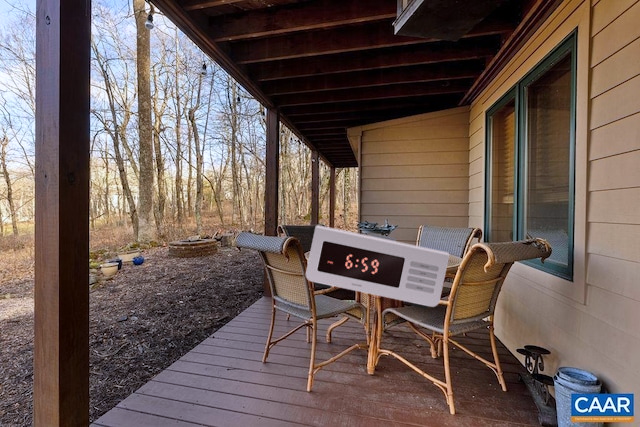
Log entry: 6,59
